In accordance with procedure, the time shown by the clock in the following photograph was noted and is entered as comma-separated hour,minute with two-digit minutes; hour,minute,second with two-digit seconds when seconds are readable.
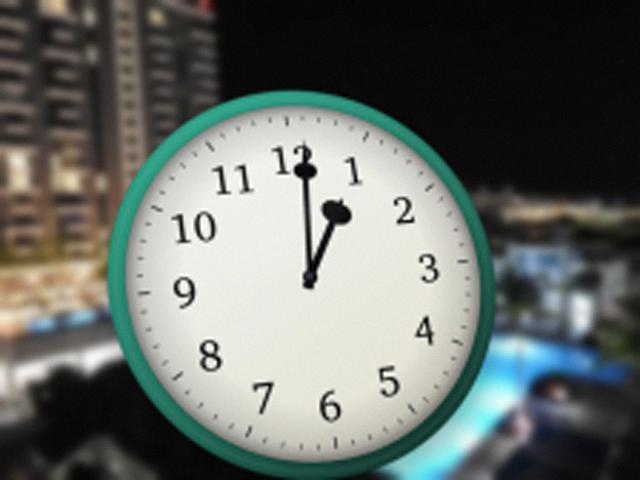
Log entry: 1,01
